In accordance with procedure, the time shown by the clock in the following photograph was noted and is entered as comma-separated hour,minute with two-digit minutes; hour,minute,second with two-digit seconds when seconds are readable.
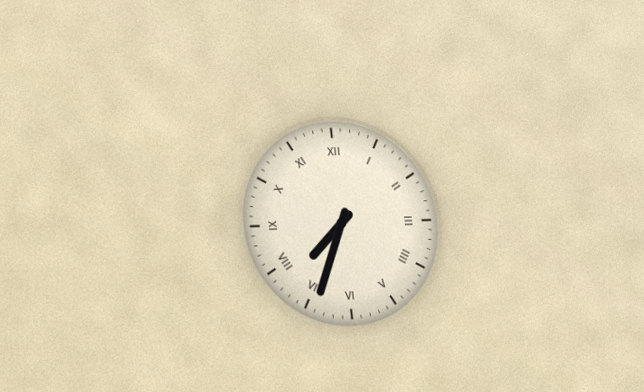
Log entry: 7,34
